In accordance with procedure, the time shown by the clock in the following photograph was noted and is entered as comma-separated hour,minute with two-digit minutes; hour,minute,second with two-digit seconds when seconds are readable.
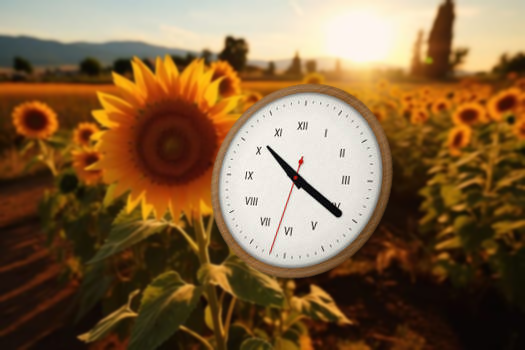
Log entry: 10,20,32
